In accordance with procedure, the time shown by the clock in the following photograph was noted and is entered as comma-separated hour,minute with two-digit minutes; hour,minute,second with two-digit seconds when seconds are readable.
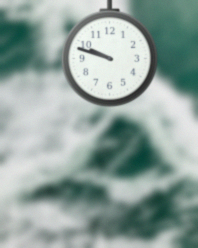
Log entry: 9,48
